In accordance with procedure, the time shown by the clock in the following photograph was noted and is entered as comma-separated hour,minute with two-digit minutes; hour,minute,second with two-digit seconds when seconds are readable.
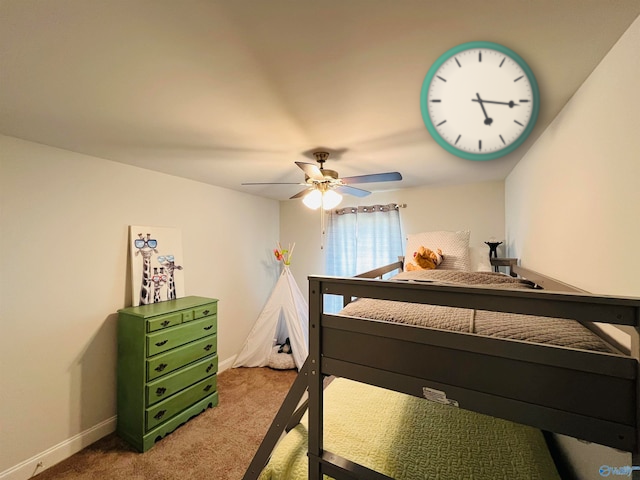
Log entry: 5,16
